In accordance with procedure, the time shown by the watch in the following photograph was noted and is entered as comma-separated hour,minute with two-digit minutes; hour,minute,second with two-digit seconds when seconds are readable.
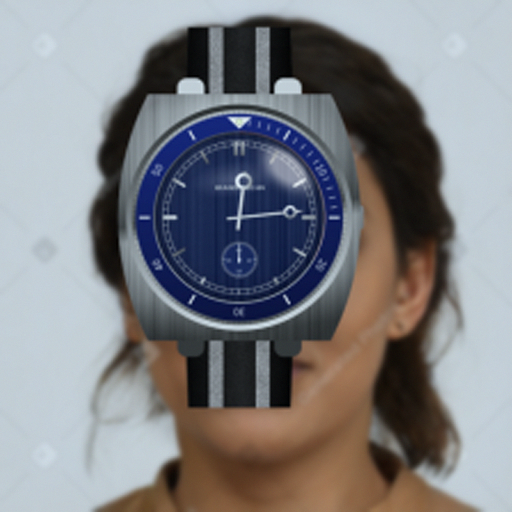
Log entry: 12,14
